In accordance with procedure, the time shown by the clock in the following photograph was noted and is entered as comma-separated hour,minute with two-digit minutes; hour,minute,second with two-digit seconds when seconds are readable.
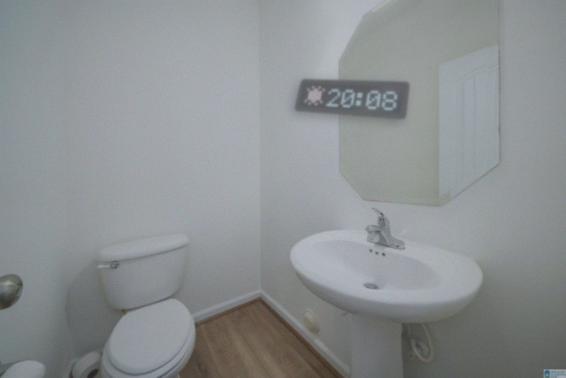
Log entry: 20,08
